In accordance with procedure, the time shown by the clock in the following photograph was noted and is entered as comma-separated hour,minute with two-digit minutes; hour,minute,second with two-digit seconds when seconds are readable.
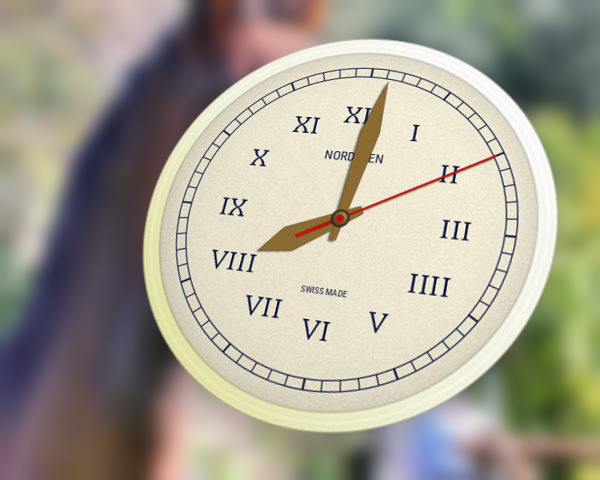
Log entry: 8,01,10
